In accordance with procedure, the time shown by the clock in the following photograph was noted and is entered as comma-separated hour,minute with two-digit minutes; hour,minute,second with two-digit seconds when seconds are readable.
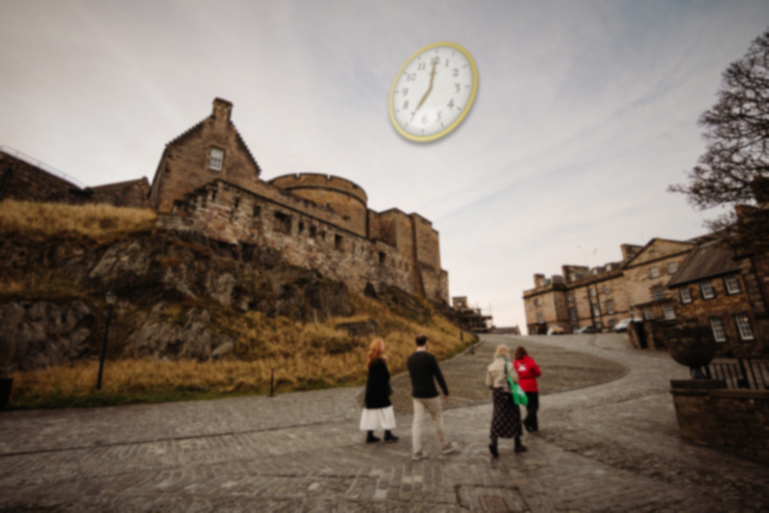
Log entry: 7,00
